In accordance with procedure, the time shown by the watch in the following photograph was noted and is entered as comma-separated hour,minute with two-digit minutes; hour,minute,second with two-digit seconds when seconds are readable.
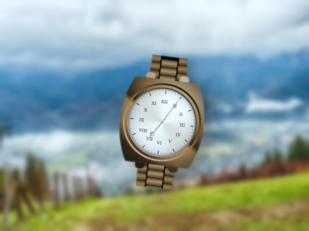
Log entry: 7,05
